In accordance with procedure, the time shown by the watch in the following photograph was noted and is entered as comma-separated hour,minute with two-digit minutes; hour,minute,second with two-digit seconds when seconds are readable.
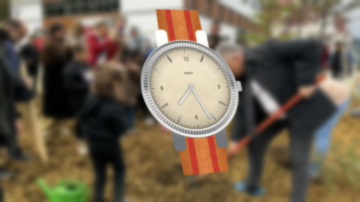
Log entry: 7,26
